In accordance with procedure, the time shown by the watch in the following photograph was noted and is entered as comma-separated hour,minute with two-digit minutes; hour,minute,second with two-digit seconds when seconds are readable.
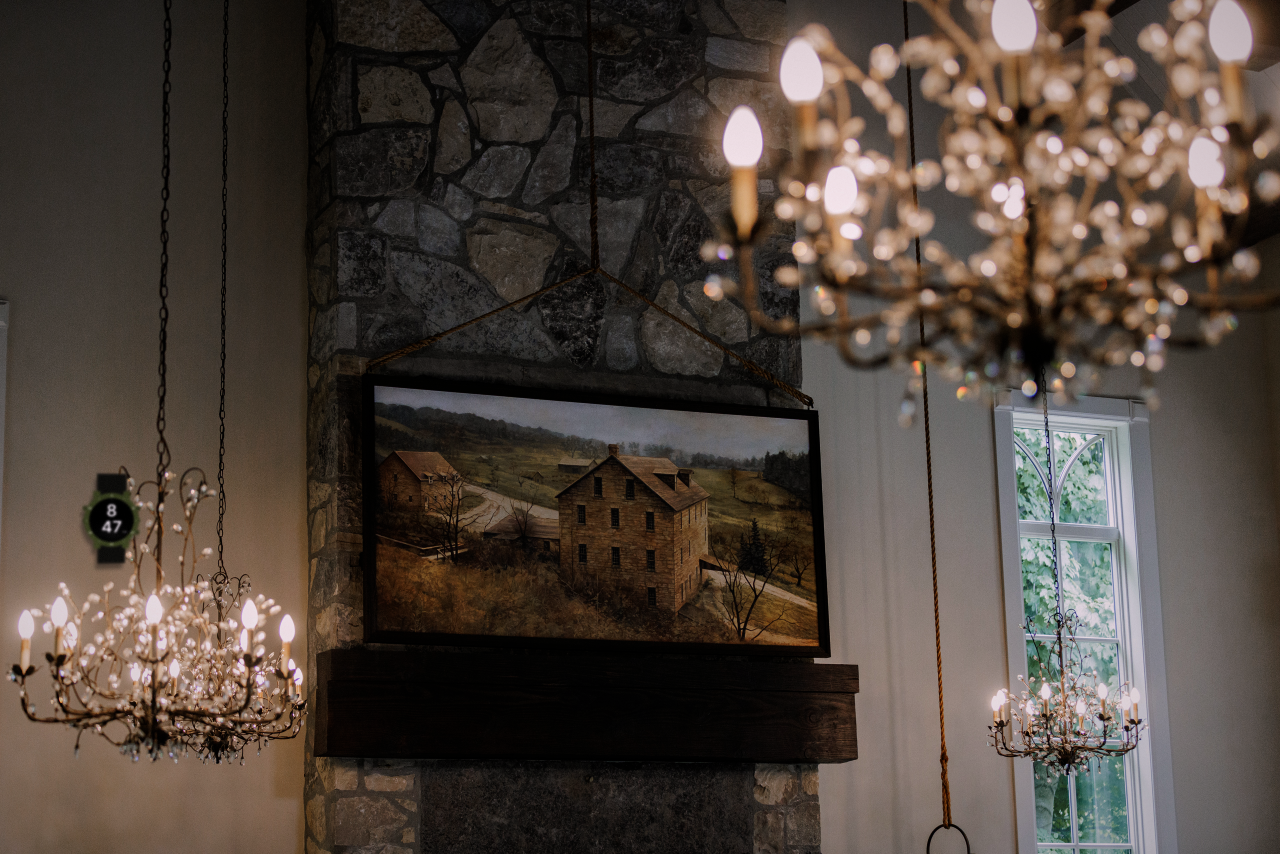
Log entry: 8,47
